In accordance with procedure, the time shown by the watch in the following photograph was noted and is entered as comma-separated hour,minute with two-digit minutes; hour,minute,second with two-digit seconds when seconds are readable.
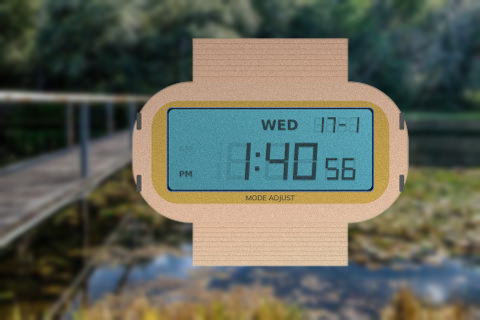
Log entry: 1,40,56
